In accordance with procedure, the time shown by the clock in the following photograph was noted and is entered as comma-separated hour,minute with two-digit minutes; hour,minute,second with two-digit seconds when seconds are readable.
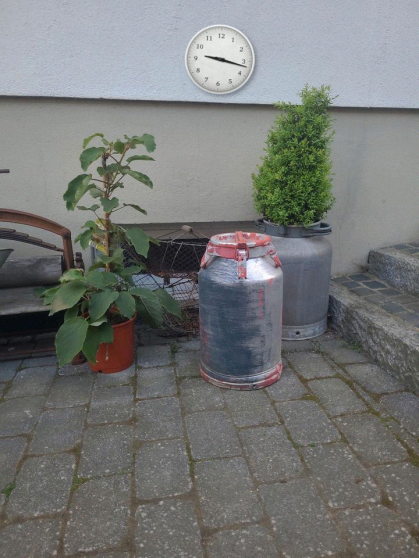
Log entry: 9,17
